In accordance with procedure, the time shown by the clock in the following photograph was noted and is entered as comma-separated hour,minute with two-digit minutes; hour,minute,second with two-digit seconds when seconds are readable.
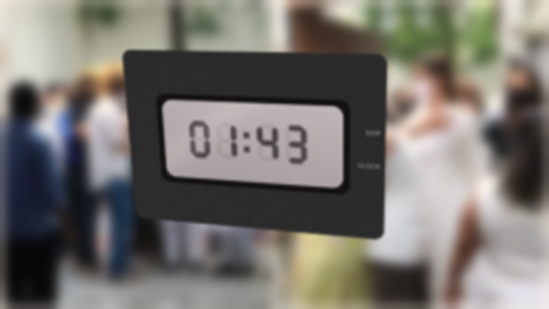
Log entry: 1,43
